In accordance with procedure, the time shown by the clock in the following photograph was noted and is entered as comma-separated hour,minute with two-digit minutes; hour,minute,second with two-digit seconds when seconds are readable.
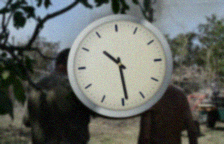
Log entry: 10,29
